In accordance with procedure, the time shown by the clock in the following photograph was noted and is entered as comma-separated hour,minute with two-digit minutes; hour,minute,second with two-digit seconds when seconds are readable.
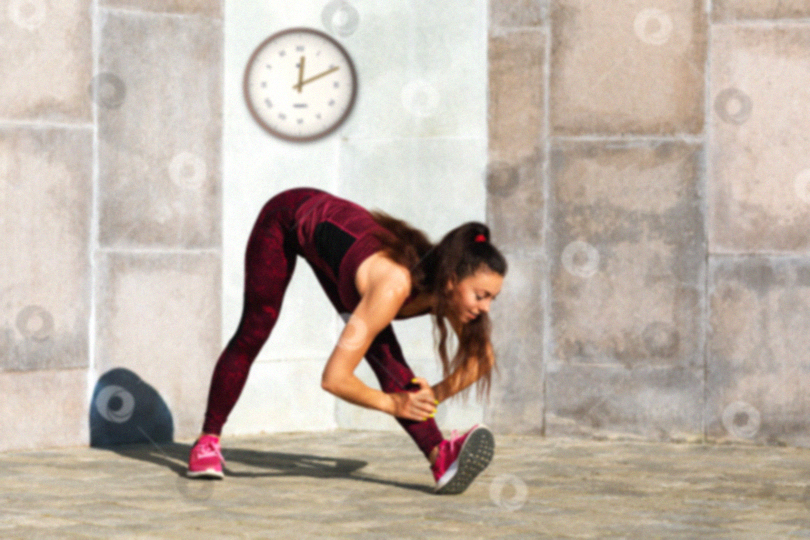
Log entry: 12,11
